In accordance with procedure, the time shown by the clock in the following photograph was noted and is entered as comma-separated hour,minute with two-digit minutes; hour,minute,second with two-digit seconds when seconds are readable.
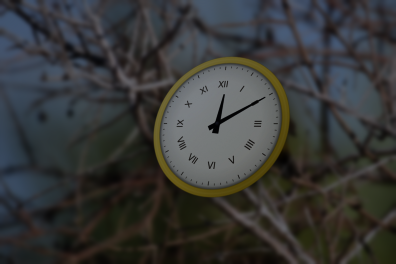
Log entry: 12,10
